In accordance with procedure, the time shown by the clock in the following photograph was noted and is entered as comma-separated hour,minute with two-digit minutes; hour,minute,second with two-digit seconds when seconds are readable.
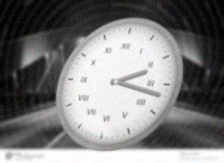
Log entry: 2,17
